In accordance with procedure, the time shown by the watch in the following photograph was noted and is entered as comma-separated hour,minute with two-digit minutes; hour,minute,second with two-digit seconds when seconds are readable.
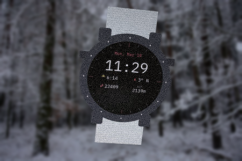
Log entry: 11,29
